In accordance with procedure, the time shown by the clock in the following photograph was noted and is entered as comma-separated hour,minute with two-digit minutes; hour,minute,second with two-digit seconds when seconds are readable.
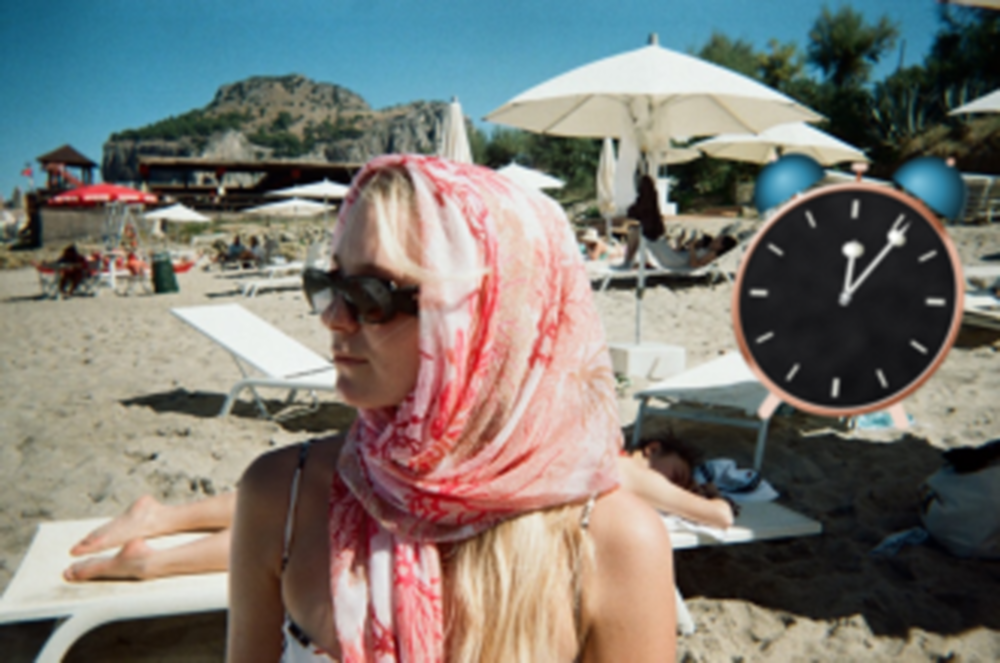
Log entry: 12,06
